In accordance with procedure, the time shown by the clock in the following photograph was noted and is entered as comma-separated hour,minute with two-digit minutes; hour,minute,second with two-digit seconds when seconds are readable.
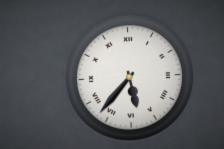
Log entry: 5,37
